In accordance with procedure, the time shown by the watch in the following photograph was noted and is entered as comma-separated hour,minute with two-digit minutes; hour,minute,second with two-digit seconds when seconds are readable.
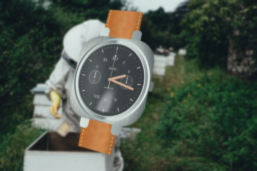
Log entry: 2,17
